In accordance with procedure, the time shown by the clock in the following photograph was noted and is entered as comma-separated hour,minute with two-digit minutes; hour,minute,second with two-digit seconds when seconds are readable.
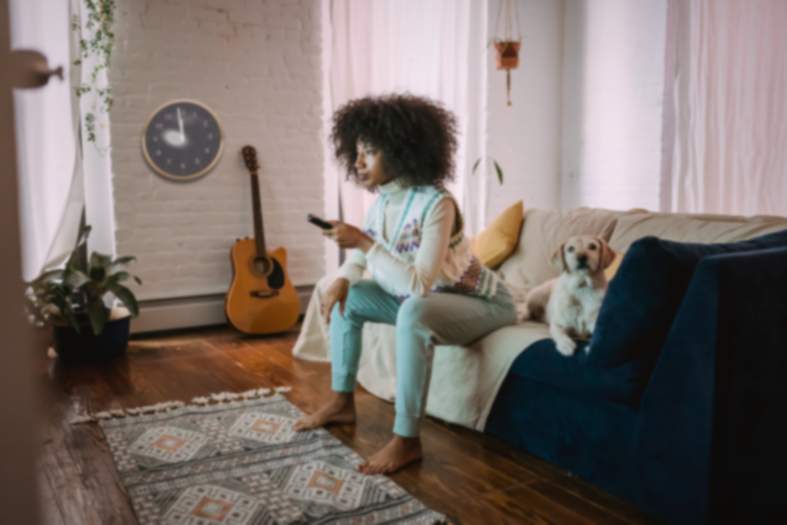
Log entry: 11,59
